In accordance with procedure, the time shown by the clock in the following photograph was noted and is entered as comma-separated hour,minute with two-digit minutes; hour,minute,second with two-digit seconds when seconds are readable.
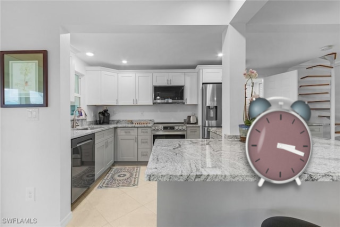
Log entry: 3,18
